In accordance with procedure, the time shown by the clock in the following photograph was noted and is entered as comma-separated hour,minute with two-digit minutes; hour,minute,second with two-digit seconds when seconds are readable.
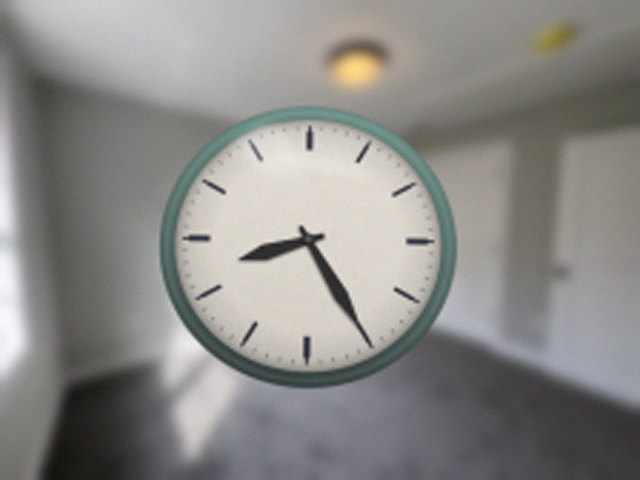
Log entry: 8,25
